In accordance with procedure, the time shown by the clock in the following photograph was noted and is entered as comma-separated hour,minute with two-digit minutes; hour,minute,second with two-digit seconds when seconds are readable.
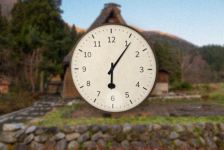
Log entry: 6,06
